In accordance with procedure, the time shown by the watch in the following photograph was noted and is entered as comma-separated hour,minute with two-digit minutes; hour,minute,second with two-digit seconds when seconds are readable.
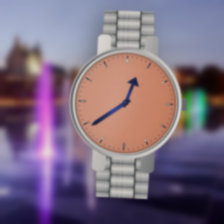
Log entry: 12,39
